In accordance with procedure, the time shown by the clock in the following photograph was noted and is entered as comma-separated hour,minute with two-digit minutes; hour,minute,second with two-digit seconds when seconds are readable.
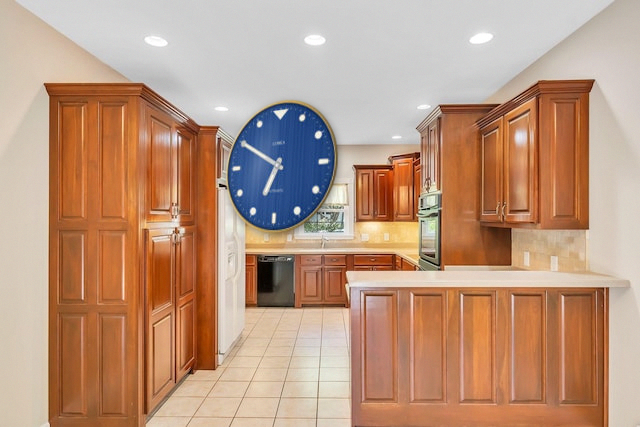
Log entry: 6,50
